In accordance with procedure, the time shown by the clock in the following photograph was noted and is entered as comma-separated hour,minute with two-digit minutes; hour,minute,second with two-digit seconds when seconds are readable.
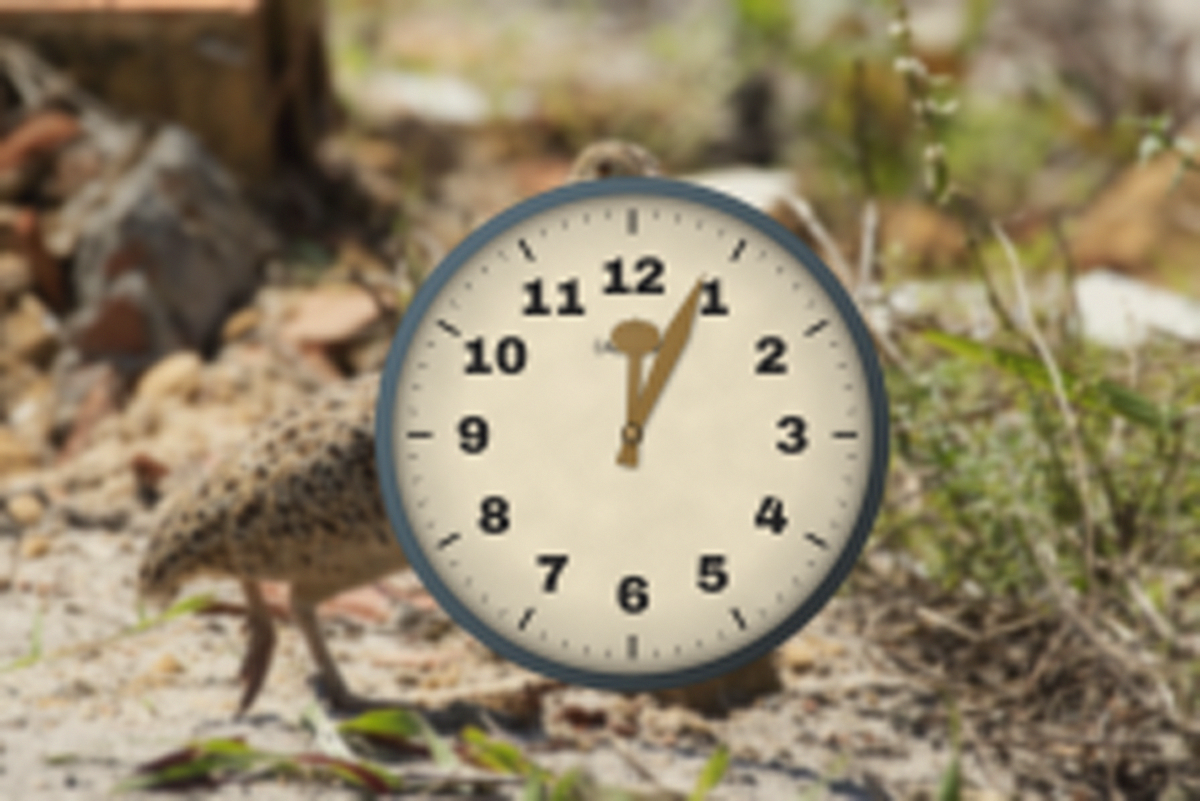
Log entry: 12,04
